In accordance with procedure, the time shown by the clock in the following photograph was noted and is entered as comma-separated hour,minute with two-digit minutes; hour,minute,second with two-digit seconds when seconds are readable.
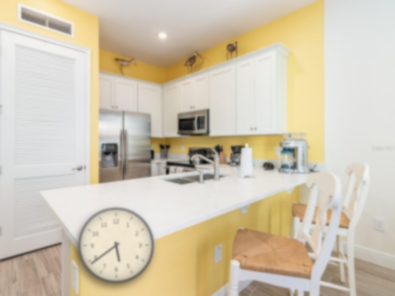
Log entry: 5,39
